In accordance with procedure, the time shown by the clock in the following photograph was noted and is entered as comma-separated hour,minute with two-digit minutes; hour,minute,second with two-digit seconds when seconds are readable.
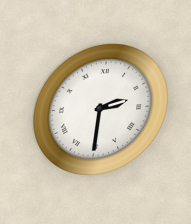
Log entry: 2,30
